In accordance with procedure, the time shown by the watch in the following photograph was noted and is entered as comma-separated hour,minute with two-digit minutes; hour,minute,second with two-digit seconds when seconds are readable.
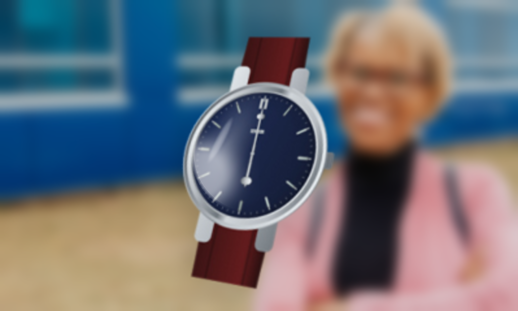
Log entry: 6,00
